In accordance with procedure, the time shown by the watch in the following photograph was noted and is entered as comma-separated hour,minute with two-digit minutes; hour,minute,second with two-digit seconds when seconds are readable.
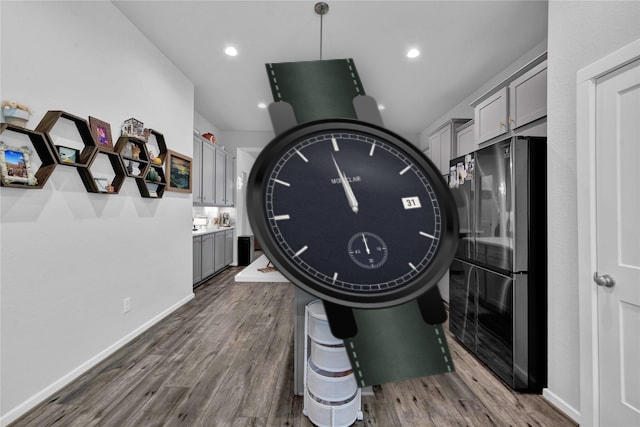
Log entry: 11,59
